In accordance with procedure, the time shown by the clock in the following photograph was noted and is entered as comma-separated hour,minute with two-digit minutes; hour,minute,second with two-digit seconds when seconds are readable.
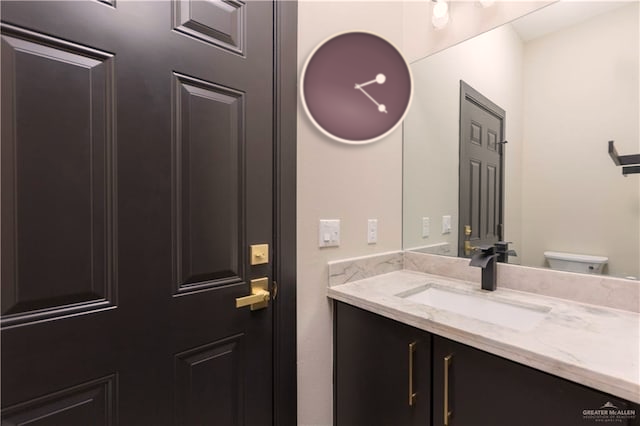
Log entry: 2,22
